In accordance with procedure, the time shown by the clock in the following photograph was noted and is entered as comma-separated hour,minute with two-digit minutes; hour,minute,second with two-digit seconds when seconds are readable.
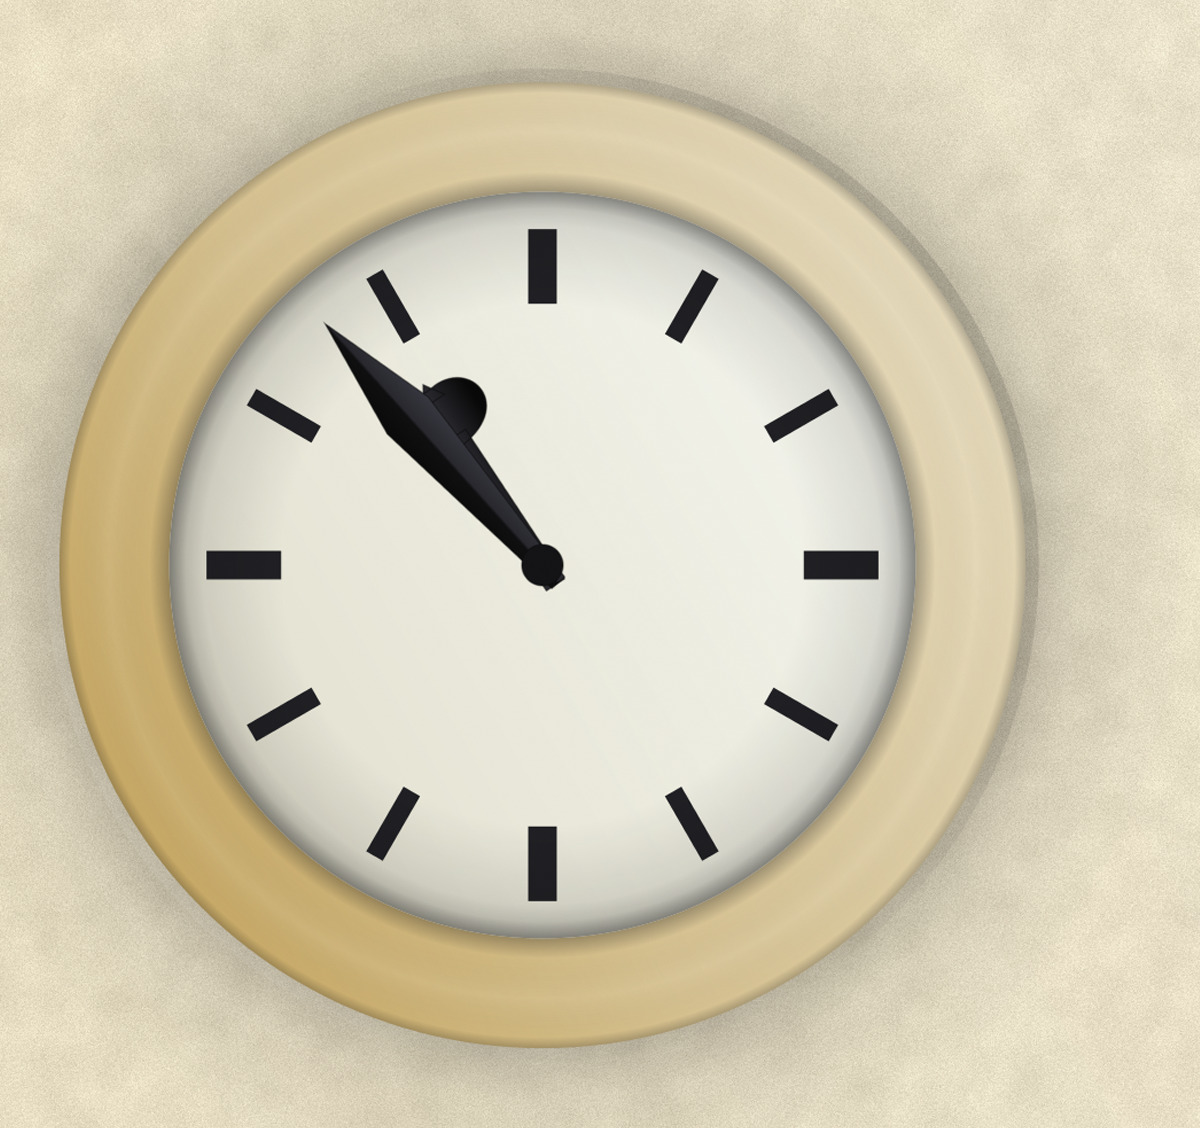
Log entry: 10,53
